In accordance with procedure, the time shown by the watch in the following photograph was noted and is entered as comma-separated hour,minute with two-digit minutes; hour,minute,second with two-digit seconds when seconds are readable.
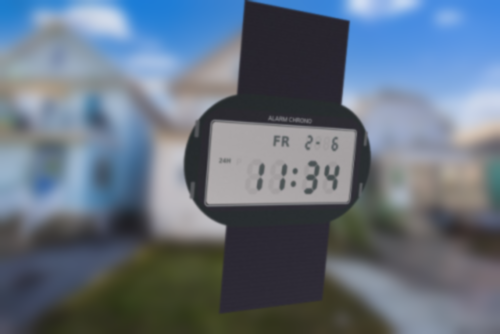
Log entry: 11,34
